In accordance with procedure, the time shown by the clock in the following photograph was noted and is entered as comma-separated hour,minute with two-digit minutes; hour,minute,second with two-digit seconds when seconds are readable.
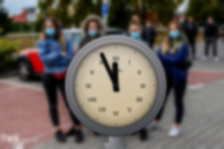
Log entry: 11,56
